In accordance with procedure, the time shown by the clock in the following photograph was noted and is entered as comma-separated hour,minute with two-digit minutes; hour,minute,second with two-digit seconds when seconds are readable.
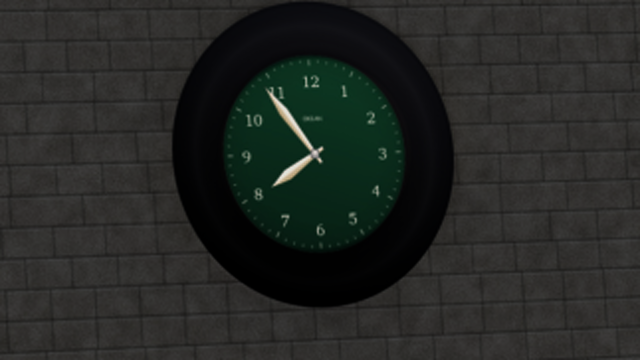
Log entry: 7,54
